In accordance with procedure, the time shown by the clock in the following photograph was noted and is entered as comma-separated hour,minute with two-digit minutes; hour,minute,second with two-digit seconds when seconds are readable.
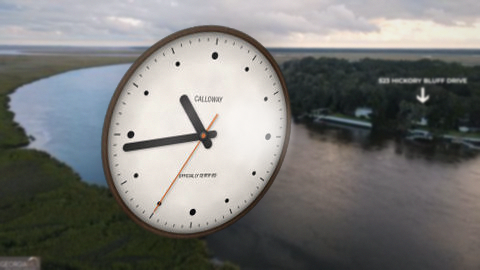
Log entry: 10,43,35
